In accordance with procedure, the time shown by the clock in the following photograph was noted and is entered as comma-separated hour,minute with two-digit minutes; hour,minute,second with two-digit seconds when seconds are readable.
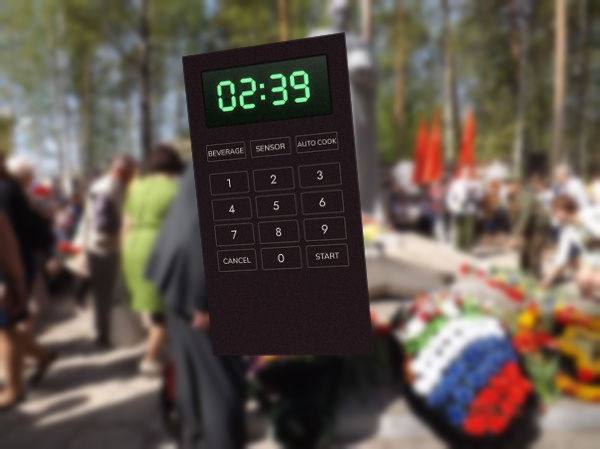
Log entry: 2,39
